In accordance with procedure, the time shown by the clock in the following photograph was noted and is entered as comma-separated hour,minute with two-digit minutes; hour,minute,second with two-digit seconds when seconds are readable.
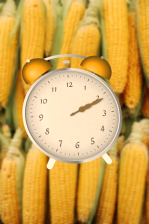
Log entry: 2,11
